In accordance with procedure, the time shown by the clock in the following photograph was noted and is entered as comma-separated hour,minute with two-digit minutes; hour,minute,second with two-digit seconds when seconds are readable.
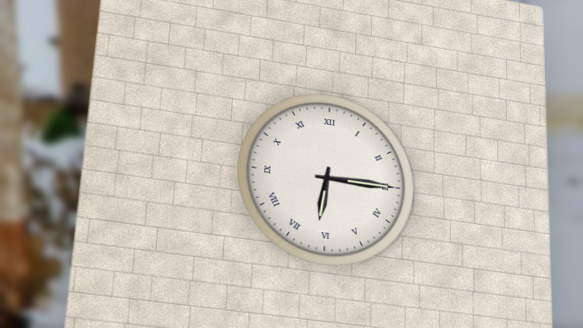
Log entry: 6,15
